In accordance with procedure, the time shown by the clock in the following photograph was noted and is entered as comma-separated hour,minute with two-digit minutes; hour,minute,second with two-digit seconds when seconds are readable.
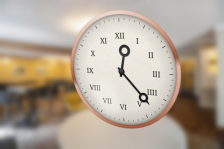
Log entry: 12,23
